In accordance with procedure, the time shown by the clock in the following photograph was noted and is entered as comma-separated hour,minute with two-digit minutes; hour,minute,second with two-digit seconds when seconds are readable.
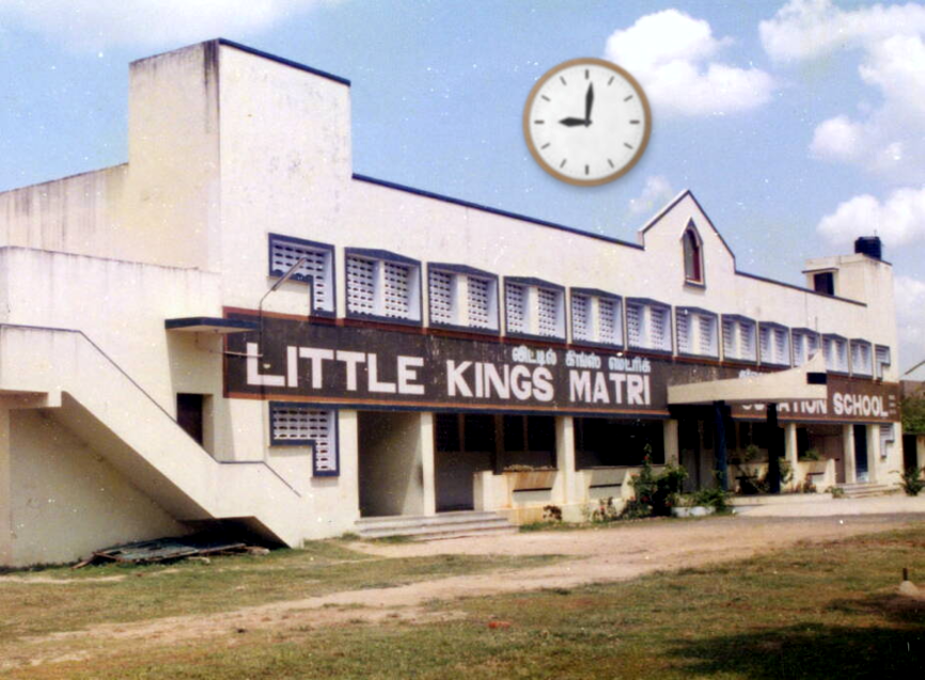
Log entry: 9,01
